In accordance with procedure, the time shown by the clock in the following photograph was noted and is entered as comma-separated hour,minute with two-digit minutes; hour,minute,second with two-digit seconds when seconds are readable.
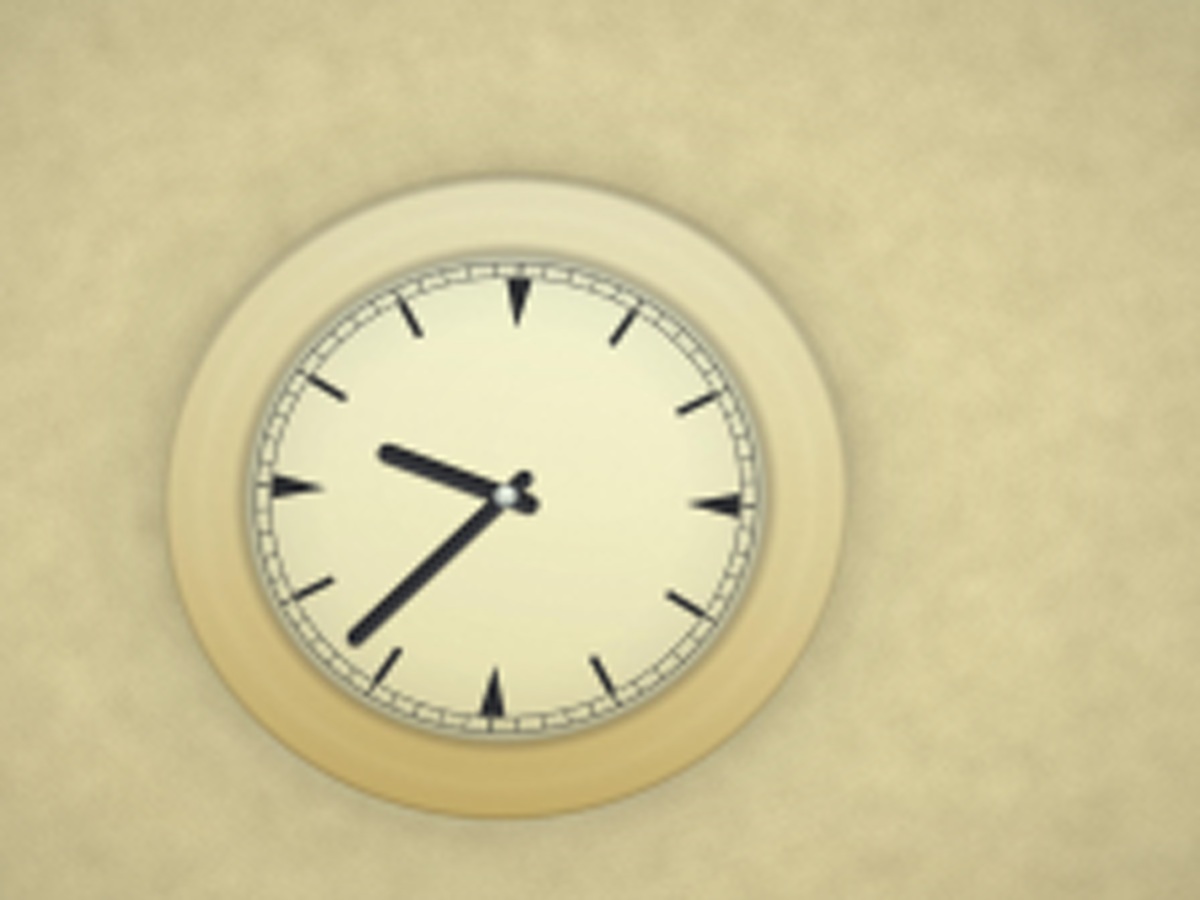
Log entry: 9,37
